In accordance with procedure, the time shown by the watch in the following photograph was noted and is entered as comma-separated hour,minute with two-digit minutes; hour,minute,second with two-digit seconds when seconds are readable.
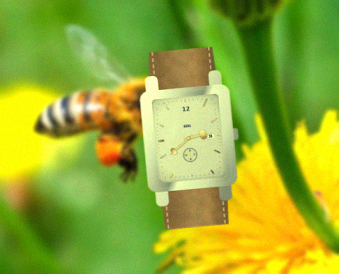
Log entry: 2,39
